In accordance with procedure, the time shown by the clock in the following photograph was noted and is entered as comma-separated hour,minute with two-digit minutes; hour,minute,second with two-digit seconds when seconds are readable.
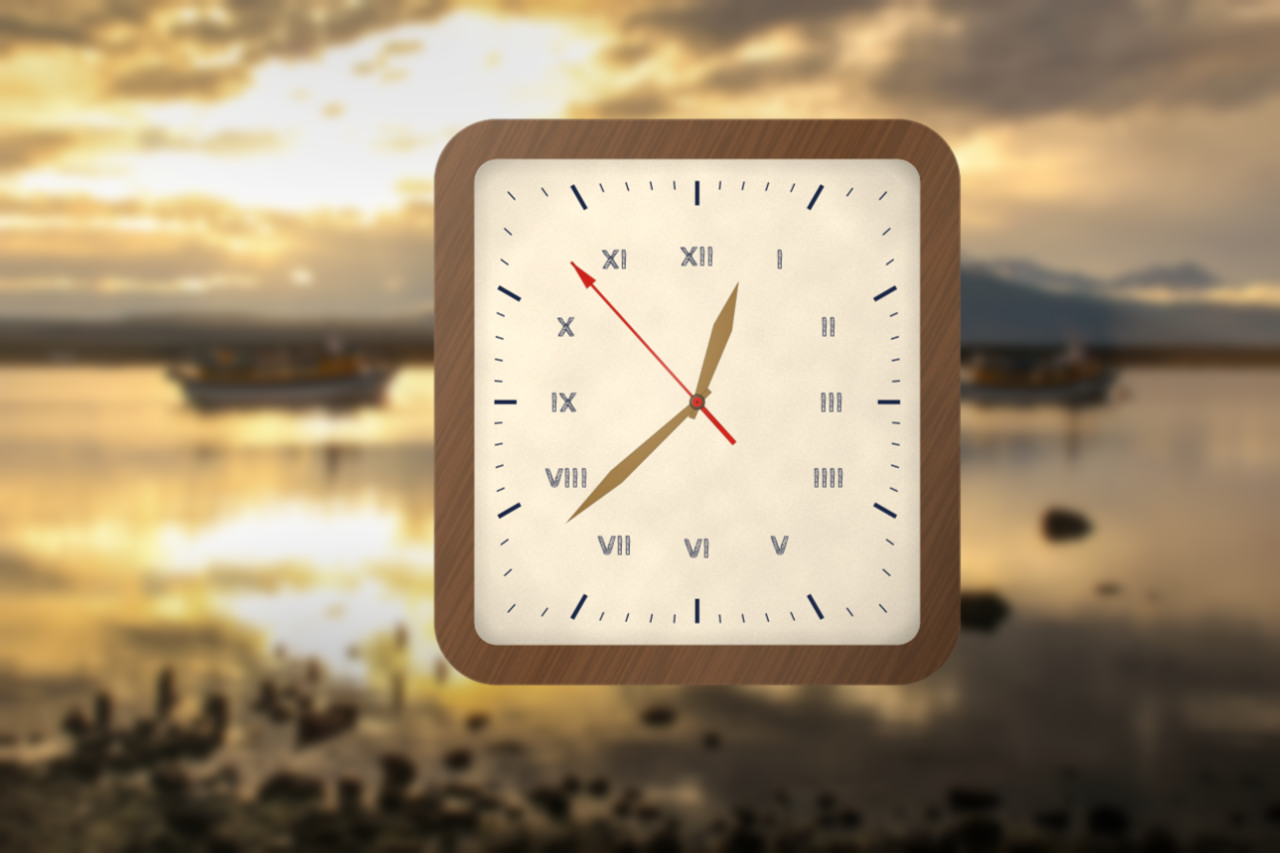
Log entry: 12,37,53
